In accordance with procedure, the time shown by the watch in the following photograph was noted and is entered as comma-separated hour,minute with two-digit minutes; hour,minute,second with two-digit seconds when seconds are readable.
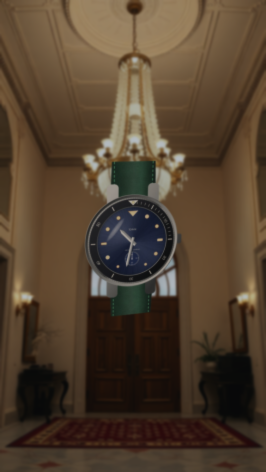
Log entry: 10,32
